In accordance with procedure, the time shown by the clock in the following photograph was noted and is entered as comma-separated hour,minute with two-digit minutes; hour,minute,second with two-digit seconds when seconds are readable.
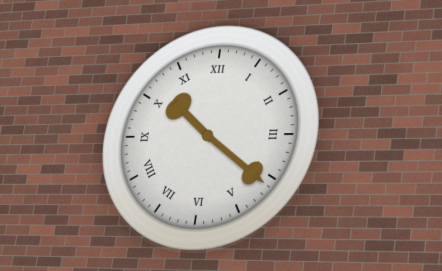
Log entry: 10,21
